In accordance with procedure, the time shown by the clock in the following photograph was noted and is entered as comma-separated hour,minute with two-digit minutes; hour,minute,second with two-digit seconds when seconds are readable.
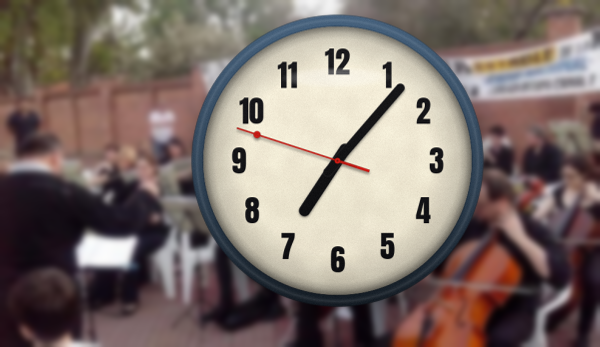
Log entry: 7,06,48
